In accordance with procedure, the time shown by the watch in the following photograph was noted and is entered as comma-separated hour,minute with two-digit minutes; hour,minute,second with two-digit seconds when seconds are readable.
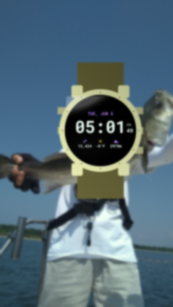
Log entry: 5,01
